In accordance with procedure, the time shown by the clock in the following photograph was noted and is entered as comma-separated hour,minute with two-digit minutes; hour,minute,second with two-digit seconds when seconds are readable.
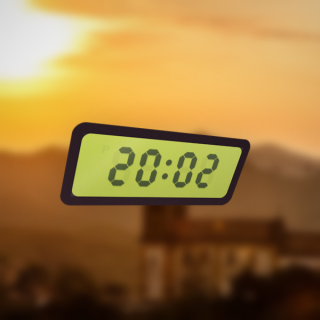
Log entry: 20,02
